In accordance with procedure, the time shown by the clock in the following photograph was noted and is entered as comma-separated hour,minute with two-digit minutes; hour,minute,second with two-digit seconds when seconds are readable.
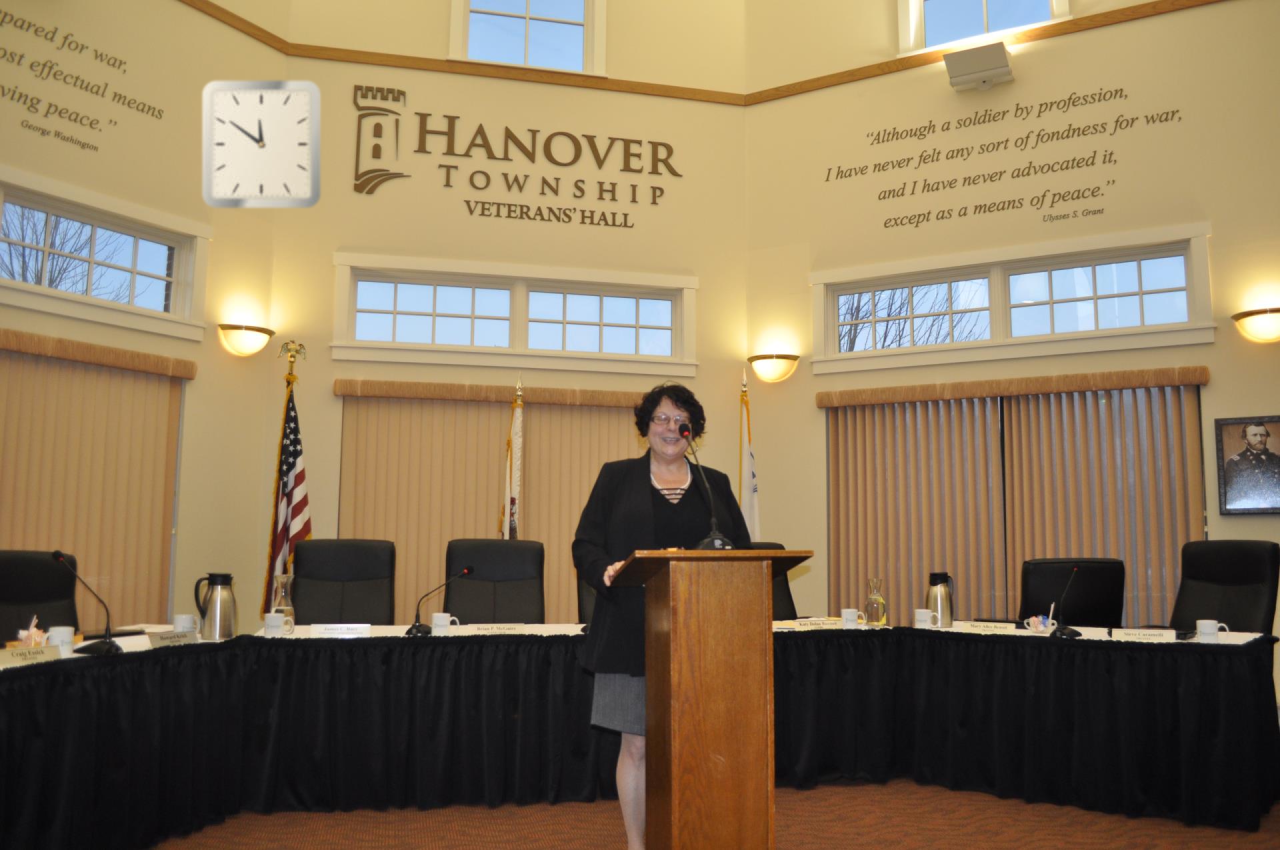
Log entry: 11,51
